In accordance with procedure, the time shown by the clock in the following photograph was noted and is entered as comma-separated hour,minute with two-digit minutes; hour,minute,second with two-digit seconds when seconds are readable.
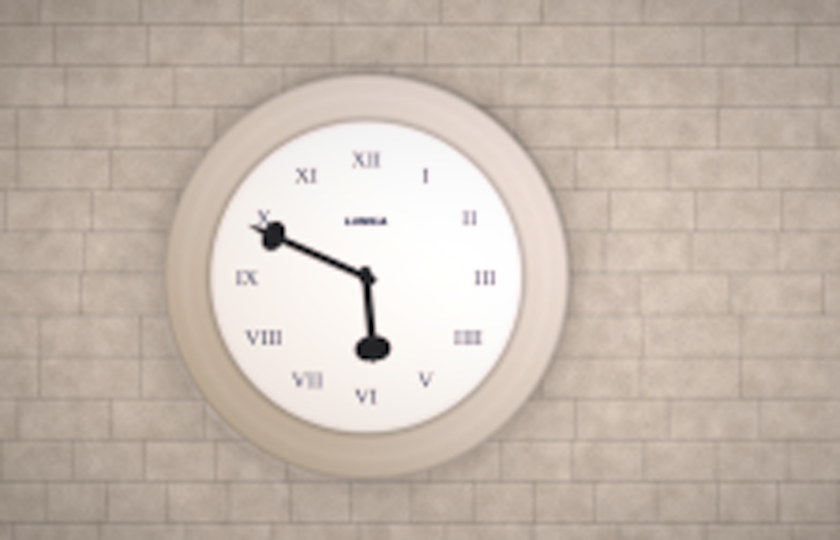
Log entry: 5,49
